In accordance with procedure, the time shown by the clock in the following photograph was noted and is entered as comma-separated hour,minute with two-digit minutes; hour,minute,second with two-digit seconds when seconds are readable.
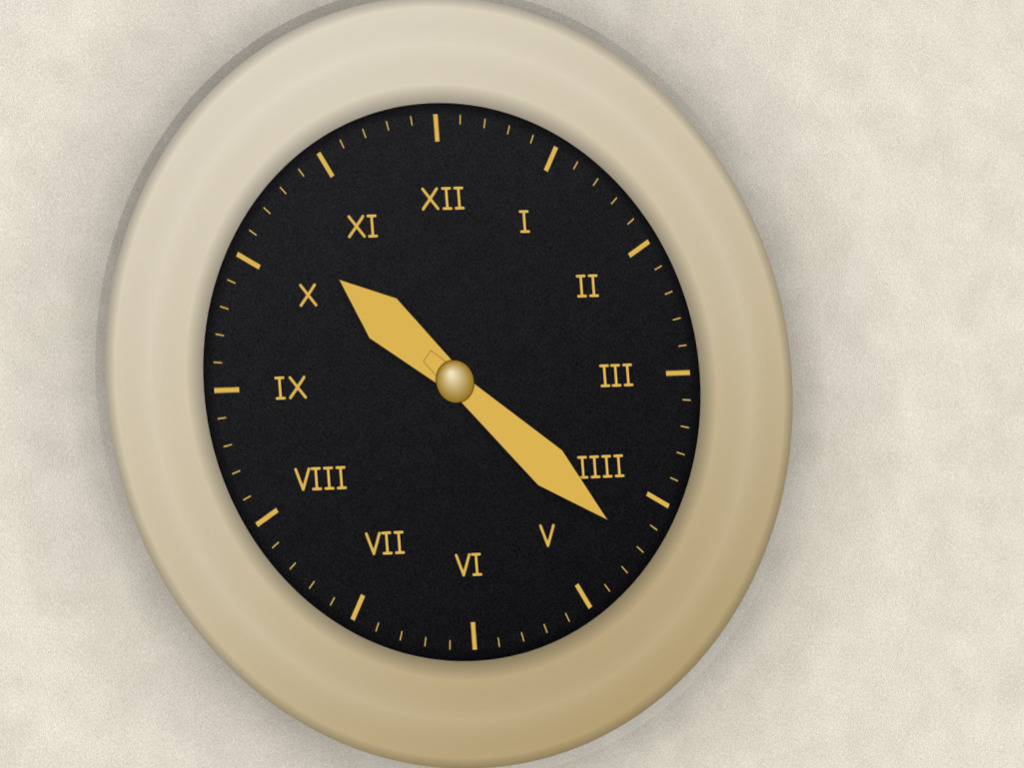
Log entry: 10,22
